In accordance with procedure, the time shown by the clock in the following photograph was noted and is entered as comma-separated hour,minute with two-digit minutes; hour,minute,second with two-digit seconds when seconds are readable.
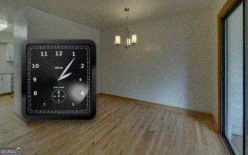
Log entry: 2,06
